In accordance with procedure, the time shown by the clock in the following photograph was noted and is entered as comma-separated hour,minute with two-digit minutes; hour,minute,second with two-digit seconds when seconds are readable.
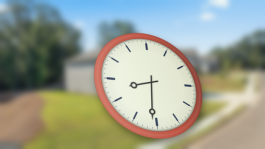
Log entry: 8,31
